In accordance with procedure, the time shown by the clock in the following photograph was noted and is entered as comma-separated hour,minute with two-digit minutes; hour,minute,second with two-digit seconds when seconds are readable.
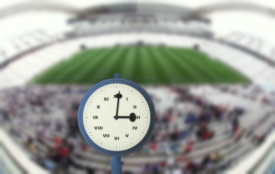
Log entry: 3,01
